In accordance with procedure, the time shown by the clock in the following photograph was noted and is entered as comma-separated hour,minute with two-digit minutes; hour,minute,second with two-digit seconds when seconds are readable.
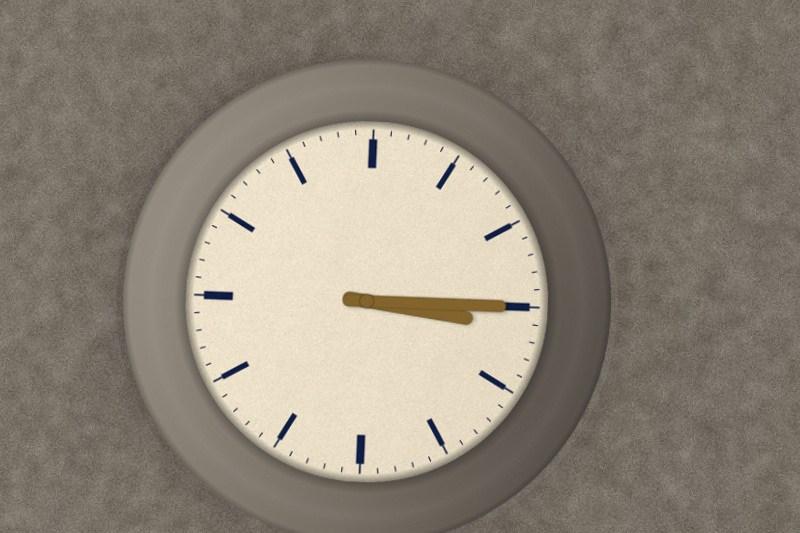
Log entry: 3,15
